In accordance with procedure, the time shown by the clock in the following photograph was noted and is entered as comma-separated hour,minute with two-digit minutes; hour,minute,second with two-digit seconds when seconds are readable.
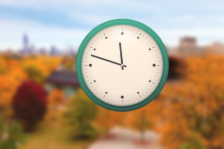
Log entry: 11,48
